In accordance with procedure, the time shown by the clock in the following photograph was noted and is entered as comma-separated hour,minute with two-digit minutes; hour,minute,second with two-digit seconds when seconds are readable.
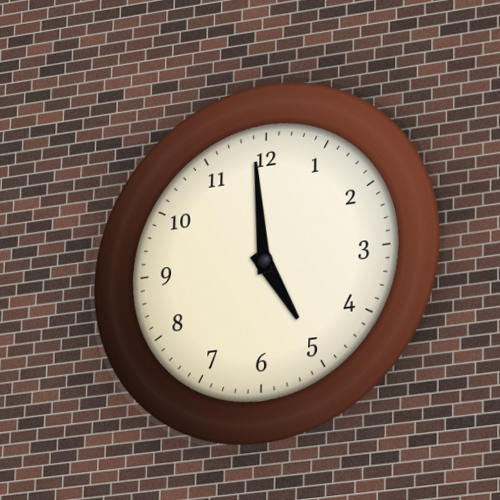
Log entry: 4,59
